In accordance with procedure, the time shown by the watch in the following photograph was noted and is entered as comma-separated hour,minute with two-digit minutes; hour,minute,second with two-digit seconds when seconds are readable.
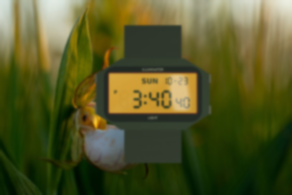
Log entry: 3,40,40
